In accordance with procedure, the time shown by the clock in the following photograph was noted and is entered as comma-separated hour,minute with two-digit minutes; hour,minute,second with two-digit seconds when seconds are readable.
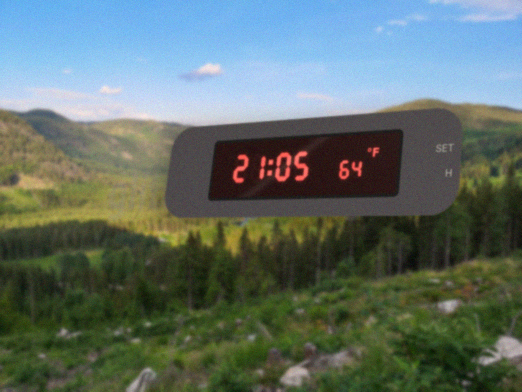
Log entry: 21,05
